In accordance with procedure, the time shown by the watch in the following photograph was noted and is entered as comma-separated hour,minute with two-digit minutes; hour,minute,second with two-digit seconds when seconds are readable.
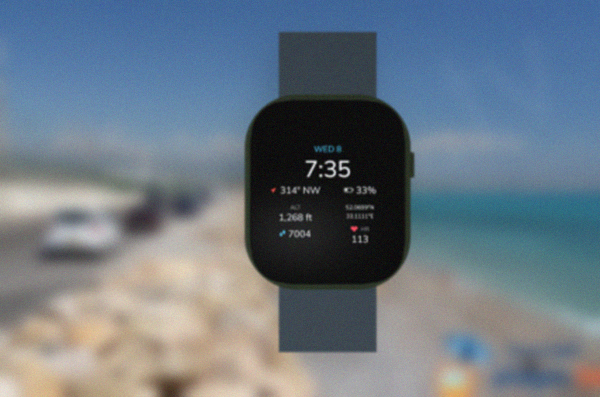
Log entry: 7,35
